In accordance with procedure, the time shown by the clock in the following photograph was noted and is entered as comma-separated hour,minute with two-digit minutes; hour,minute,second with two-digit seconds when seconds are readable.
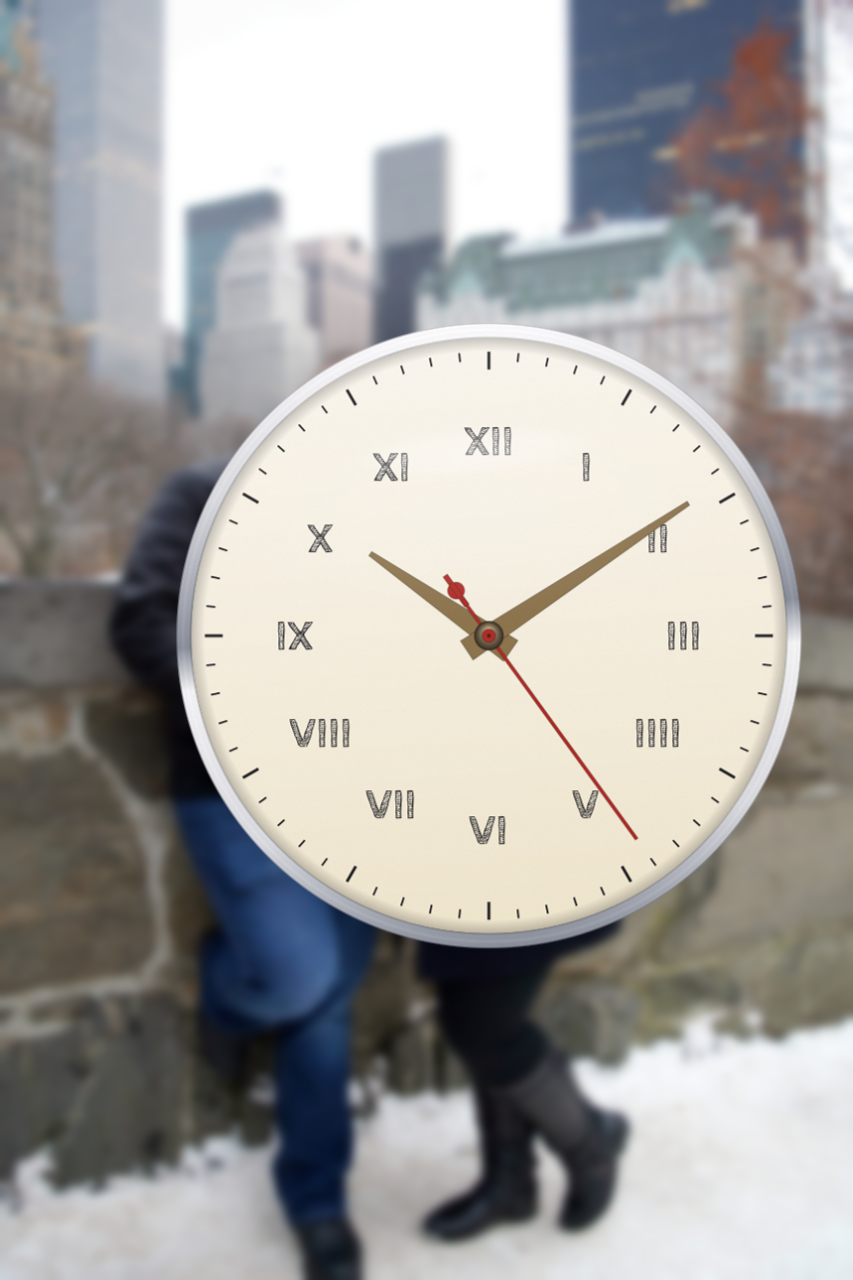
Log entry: 10,09,24
